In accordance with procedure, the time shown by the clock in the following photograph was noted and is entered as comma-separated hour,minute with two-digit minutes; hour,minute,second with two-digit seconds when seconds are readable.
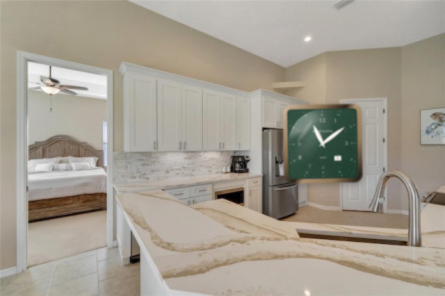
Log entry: 11,09
